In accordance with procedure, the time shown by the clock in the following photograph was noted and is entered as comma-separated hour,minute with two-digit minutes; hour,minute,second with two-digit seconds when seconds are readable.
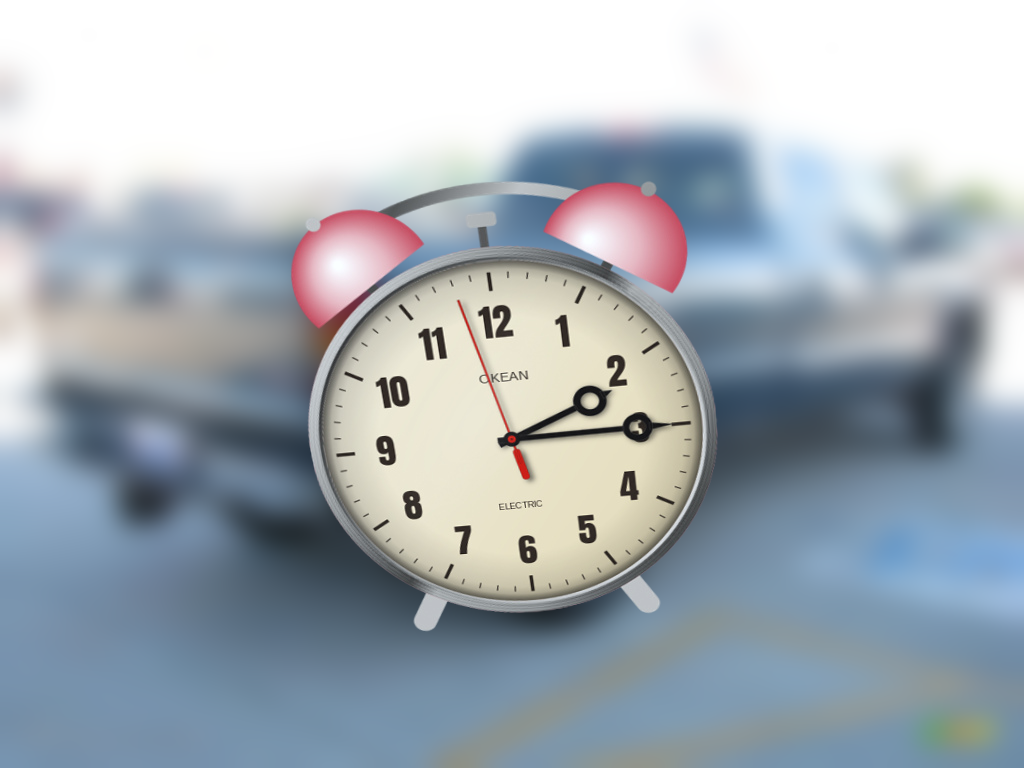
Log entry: 2,14,58
